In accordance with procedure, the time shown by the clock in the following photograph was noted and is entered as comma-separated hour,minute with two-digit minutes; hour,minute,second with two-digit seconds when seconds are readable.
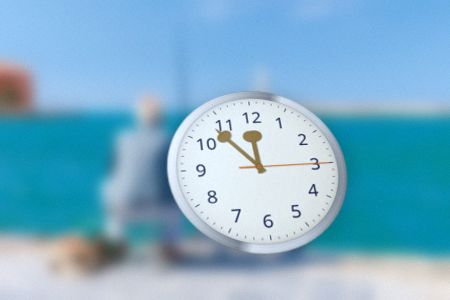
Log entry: 11,53,15
